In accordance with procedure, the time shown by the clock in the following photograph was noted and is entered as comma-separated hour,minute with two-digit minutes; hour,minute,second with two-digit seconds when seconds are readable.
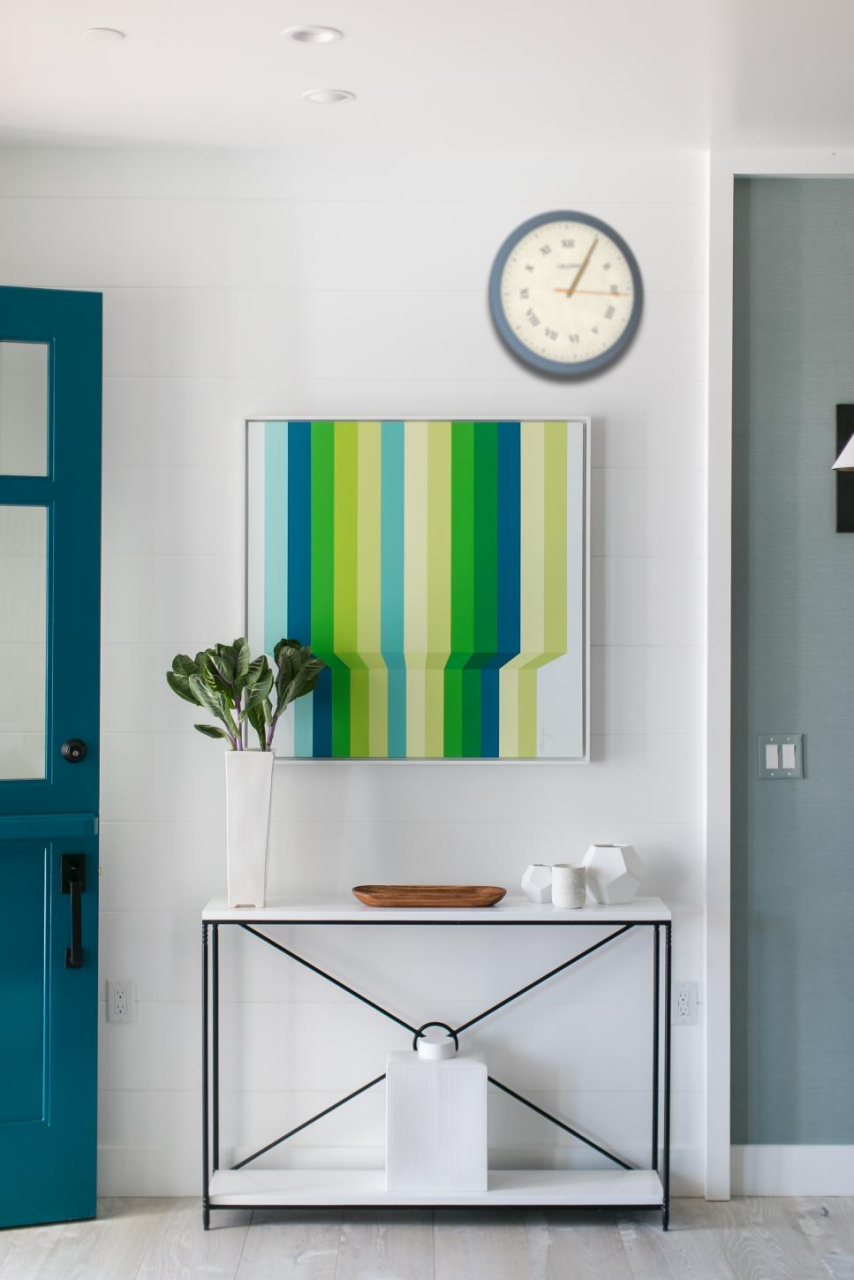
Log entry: 1,05,16
